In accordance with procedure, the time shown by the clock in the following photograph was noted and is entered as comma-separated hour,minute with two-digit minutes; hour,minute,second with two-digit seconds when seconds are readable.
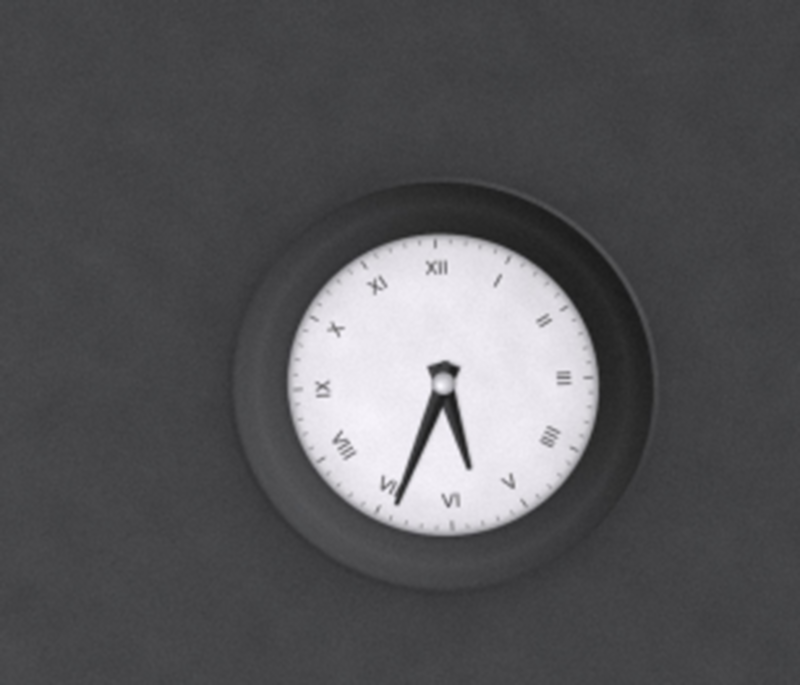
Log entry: 5,34
